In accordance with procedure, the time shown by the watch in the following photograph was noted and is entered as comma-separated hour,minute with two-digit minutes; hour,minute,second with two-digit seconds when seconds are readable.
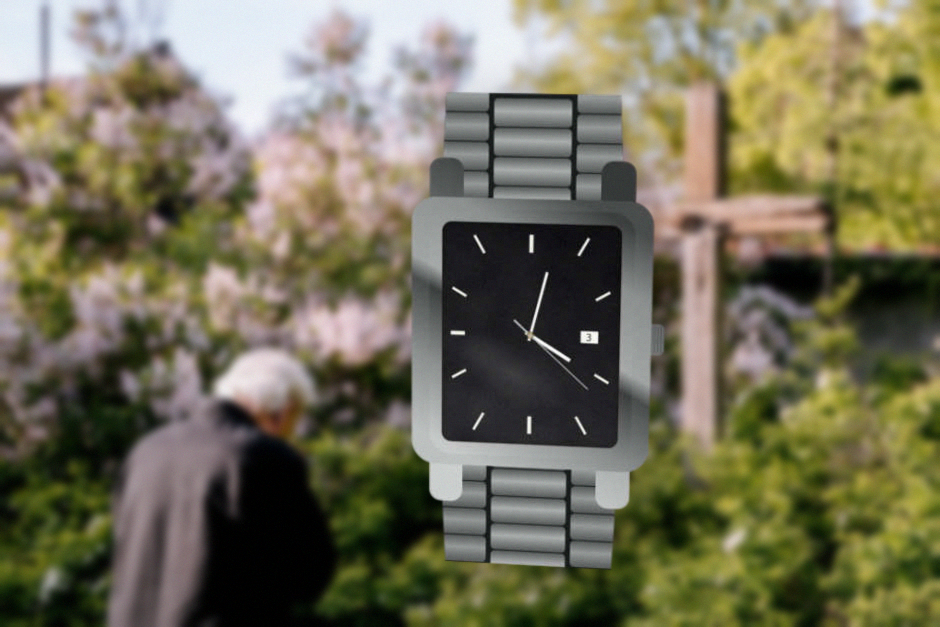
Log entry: 4,02,22
